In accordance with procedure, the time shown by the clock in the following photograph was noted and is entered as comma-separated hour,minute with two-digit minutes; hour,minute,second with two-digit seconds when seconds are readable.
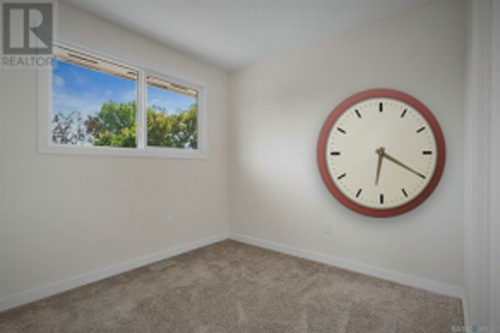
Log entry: 6,20
